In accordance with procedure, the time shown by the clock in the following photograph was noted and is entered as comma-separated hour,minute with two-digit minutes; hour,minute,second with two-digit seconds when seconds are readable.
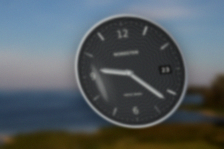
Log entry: 9,22
